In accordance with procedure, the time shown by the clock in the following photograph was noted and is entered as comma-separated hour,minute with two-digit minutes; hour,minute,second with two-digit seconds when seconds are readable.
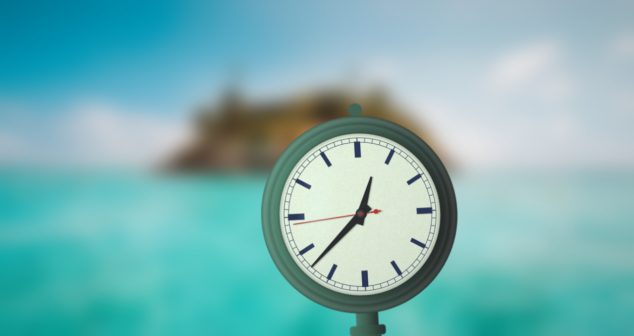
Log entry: 12,37,44
